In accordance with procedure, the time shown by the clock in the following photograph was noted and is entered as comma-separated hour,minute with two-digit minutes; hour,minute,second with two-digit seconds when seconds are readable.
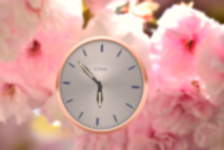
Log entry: 5,52
